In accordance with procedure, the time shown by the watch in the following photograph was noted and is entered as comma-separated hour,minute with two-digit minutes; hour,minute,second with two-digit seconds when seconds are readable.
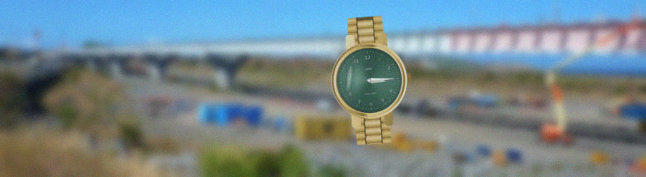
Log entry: 3,15
